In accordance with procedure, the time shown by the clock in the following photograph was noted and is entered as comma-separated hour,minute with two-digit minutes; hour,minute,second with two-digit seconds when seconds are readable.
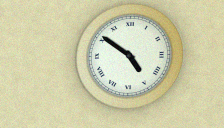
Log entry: 4,51
